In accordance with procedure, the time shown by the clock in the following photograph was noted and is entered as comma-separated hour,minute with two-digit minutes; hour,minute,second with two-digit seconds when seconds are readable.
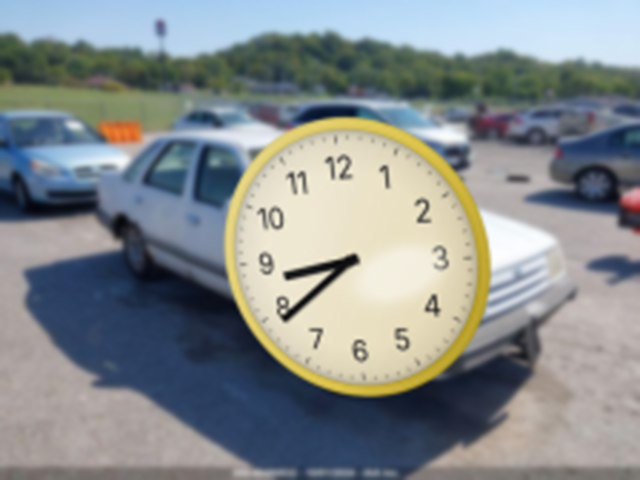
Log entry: 8,39
